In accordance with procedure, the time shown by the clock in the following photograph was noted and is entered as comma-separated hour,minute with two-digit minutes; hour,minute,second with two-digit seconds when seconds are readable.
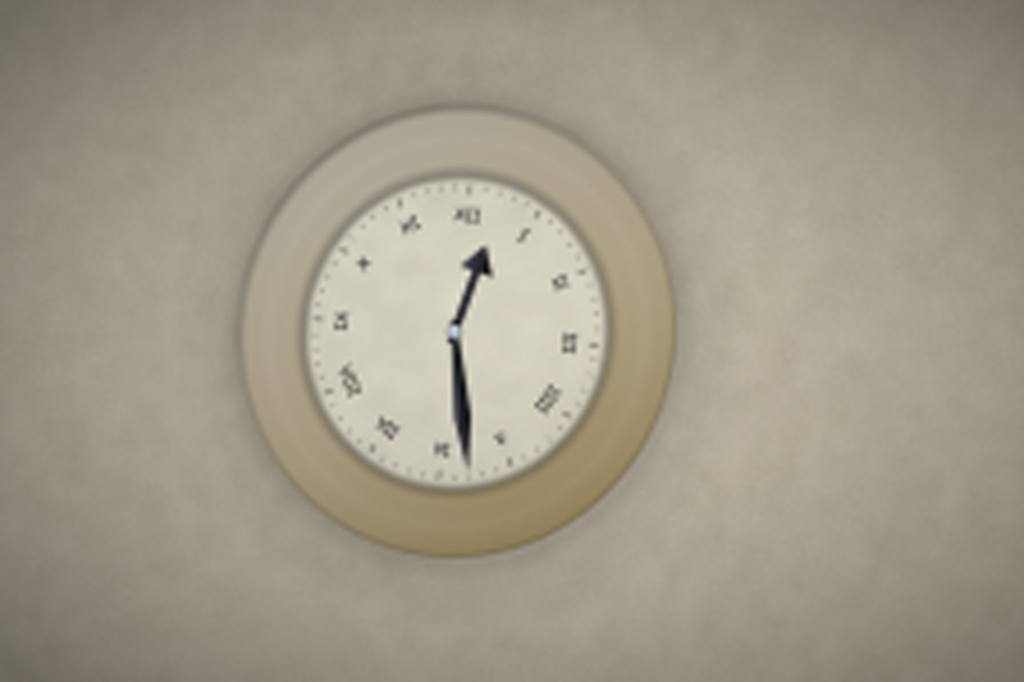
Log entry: 12,28
